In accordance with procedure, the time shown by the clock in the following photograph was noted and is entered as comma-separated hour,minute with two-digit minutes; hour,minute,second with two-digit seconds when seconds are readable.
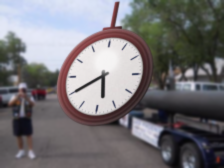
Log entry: 5,40
